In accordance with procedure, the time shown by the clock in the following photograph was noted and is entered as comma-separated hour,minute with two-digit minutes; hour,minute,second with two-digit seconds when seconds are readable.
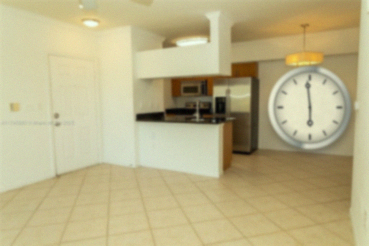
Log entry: 5,59
